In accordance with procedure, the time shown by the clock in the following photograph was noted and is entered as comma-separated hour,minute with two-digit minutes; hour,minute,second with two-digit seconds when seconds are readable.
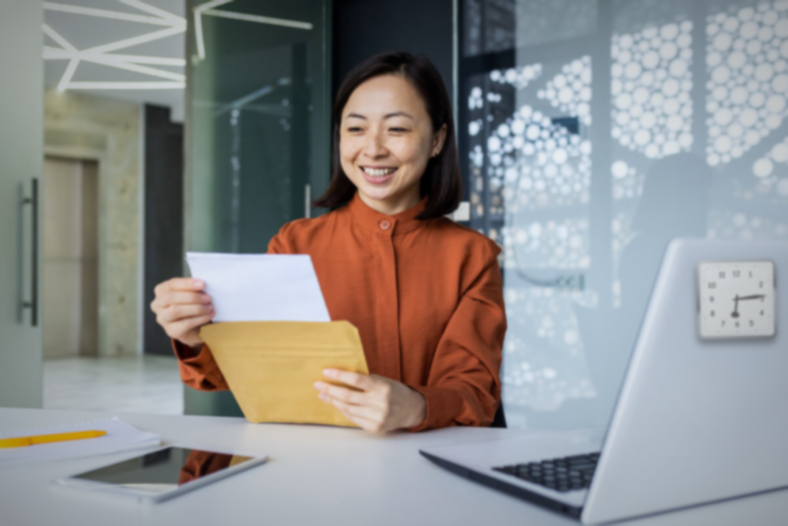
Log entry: 6,14
